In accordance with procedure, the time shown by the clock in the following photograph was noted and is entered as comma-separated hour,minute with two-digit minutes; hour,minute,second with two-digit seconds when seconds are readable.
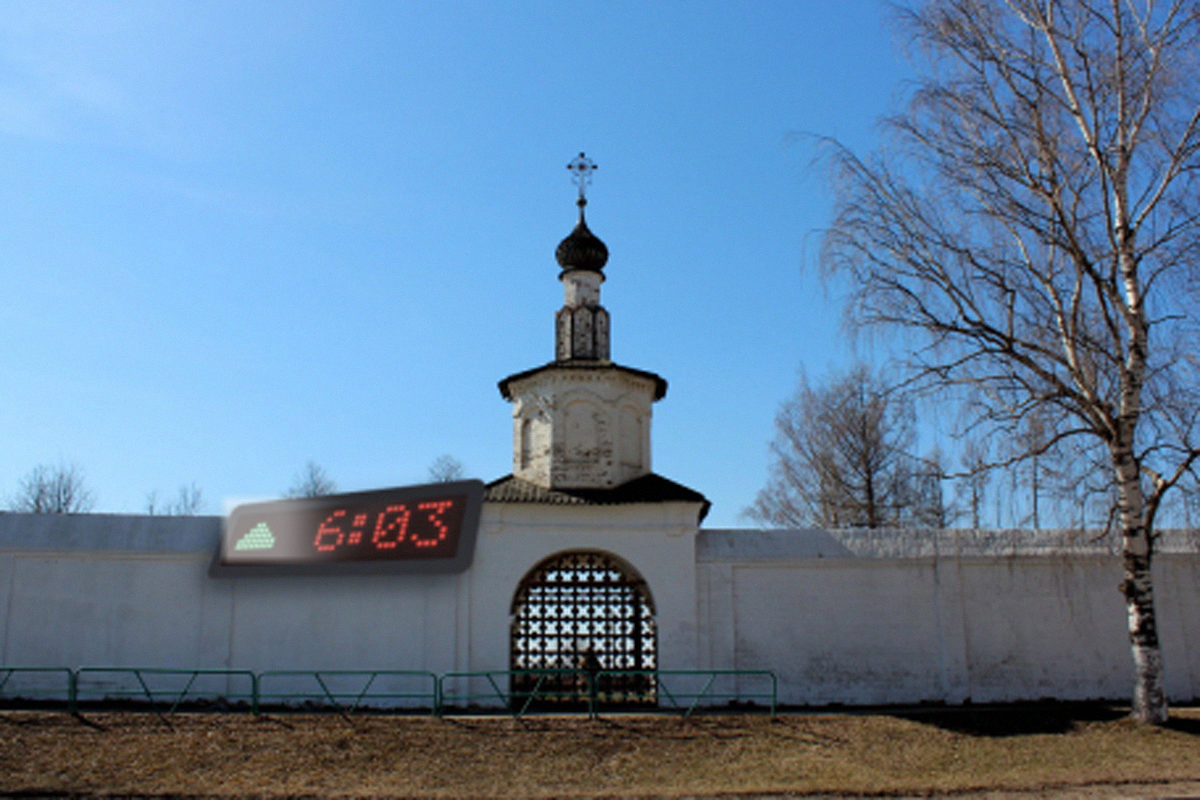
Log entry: 6,03
